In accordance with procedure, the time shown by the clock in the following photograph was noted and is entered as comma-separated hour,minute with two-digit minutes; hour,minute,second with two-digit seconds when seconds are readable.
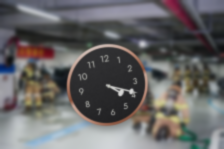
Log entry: 4,19
